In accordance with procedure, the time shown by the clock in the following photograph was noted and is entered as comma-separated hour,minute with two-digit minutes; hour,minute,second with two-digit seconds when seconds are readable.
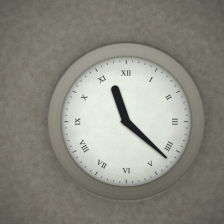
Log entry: 11,22
